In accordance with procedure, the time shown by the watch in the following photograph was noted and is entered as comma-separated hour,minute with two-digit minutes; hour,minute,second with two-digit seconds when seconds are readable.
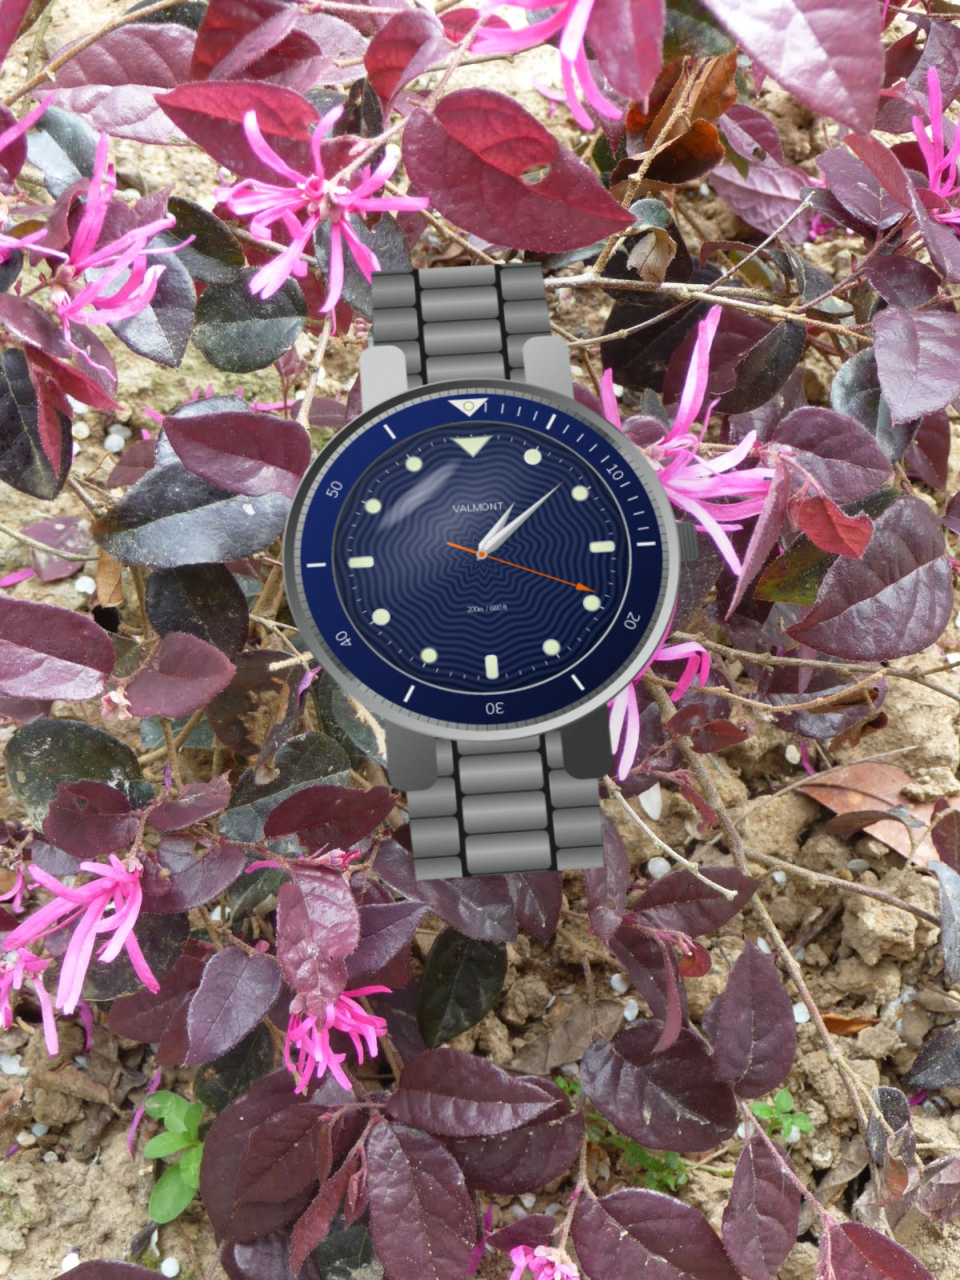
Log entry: 1,08,19
